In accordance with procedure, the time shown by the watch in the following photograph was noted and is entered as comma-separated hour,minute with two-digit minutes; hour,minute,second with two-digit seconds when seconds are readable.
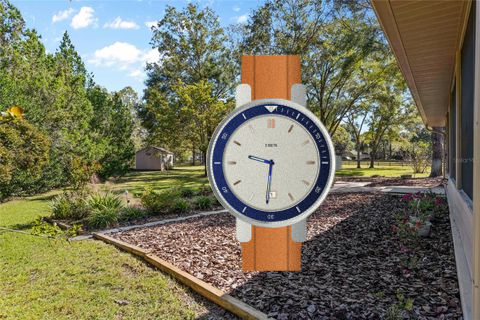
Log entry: 9,31
